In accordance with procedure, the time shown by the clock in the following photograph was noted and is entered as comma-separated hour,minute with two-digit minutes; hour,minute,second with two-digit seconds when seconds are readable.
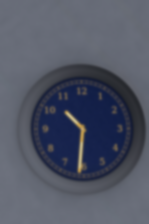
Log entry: 10,31
